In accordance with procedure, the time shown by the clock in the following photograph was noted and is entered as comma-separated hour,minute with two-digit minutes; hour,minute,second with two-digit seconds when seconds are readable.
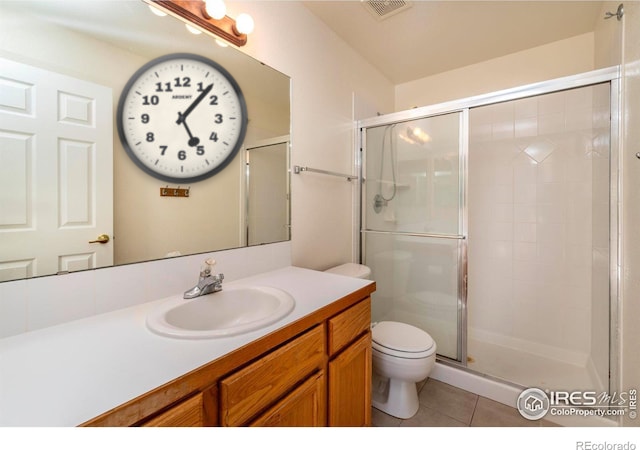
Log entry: 5,07
